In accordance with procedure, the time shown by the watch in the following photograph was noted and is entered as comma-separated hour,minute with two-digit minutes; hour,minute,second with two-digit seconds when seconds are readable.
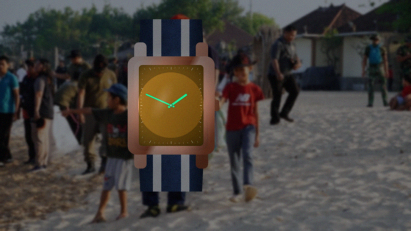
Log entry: 1,49
